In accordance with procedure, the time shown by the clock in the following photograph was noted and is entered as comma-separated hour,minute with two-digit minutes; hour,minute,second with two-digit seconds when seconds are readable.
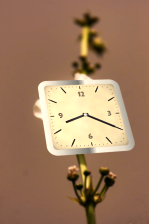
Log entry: 8,20
